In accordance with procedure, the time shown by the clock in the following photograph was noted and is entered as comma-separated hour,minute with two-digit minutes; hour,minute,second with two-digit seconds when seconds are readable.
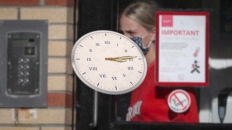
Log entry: 3,14
